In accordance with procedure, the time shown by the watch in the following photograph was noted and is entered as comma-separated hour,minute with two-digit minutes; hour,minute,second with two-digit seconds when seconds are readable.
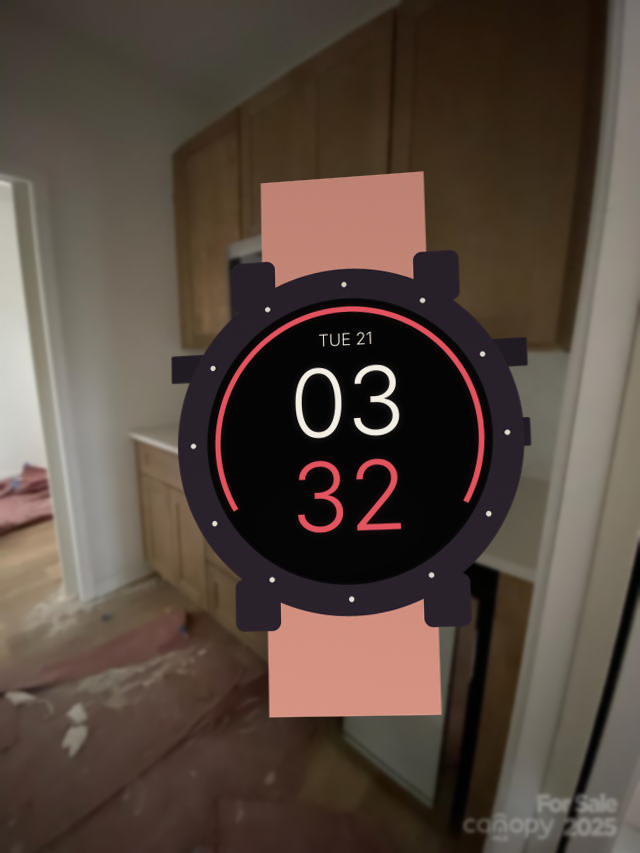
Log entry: 3,32
